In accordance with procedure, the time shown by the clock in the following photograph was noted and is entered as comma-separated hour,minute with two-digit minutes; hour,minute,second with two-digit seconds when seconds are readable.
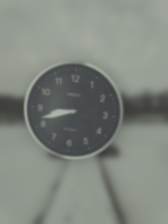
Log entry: 8,42
